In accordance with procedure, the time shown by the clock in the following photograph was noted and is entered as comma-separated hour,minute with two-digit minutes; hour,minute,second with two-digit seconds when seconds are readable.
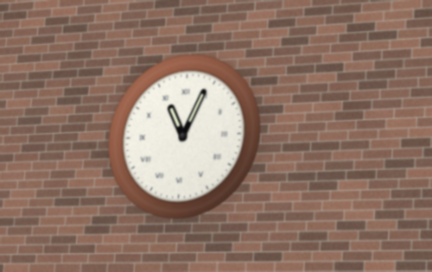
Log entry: 11,04
